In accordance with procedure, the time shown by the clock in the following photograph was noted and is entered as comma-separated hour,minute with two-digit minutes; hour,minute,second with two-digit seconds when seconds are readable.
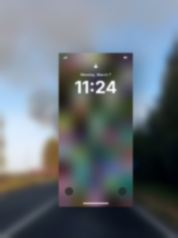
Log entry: 11,24
